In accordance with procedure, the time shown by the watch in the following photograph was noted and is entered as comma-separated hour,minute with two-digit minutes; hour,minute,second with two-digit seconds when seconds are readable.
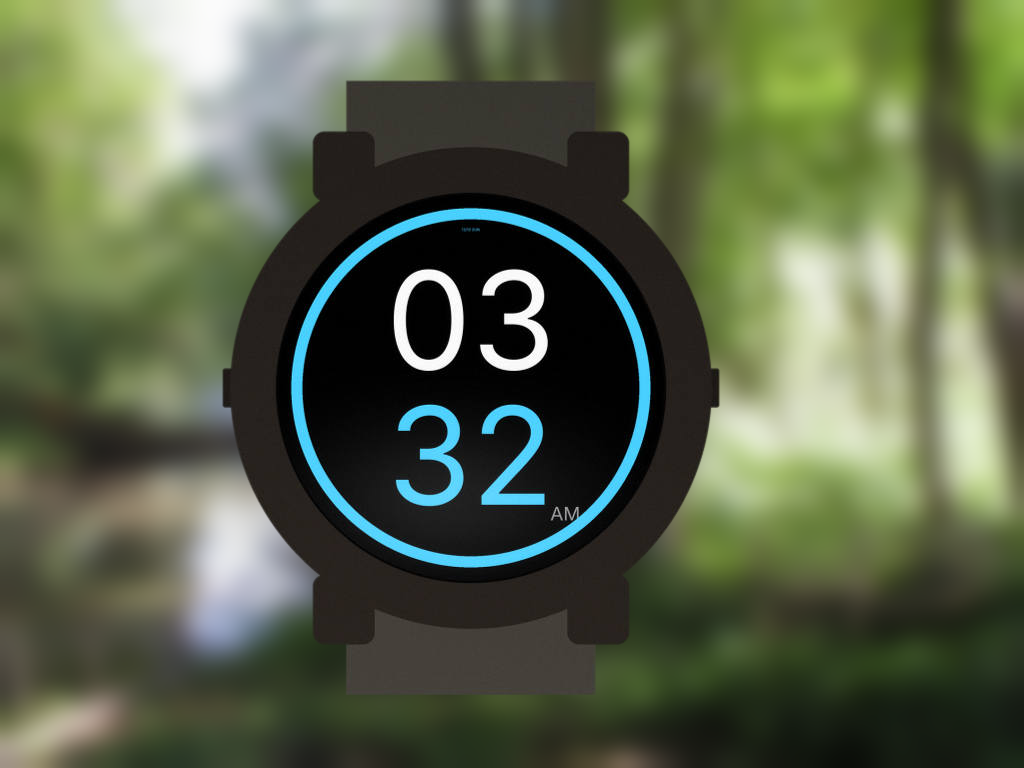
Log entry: 3,32
